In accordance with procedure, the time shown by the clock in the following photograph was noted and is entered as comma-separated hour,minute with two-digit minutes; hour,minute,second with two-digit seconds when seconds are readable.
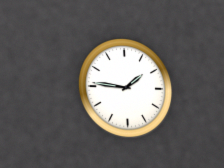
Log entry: 1,46
